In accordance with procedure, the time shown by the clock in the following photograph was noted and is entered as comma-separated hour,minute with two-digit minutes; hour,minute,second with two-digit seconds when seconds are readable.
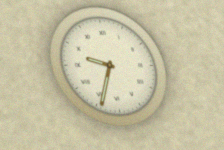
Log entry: 9,34
